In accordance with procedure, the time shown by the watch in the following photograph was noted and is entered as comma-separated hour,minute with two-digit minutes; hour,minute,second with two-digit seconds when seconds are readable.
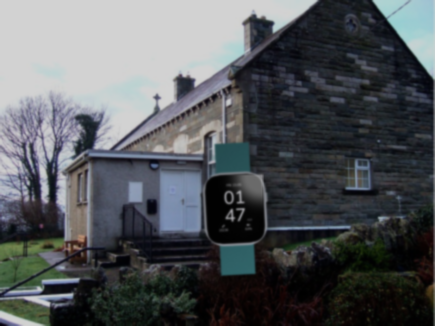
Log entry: 1,47
